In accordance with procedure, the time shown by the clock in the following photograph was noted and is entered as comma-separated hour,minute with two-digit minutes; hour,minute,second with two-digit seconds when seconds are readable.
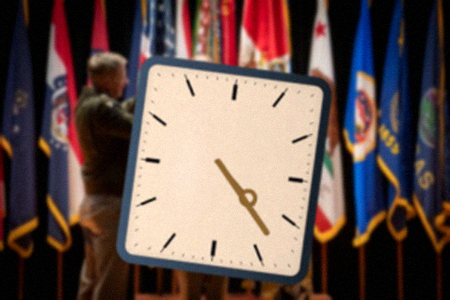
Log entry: 4,23
